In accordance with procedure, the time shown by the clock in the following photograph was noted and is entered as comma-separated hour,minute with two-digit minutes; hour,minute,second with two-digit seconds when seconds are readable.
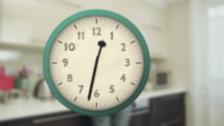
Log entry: 12,32
